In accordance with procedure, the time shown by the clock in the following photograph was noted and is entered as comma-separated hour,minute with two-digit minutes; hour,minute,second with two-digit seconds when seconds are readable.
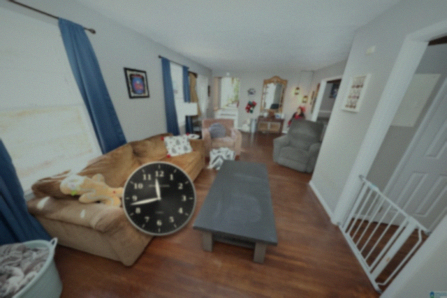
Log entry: 11,43
